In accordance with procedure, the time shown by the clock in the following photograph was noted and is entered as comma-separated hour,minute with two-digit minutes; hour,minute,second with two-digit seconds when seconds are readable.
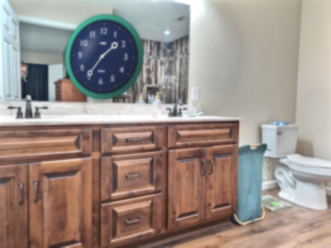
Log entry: 1,36
